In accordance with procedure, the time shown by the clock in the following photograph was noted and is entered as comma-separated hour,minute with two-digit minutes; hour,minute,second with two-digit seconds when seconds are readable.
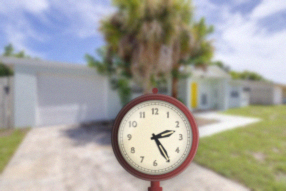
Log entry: 2,25
